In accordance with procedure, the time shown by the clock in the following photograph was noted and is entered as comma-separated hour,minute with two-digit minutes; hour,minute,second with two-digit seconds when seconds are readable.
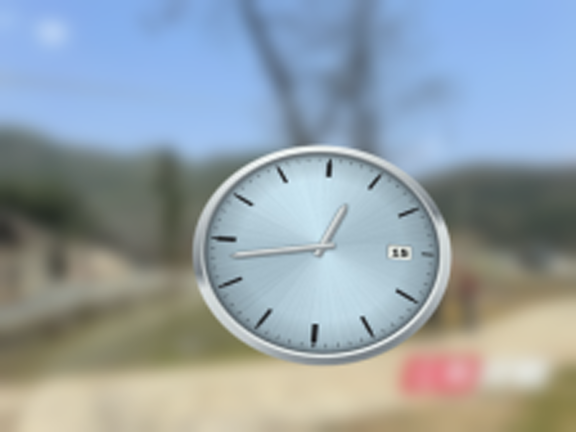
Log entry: 12,43
